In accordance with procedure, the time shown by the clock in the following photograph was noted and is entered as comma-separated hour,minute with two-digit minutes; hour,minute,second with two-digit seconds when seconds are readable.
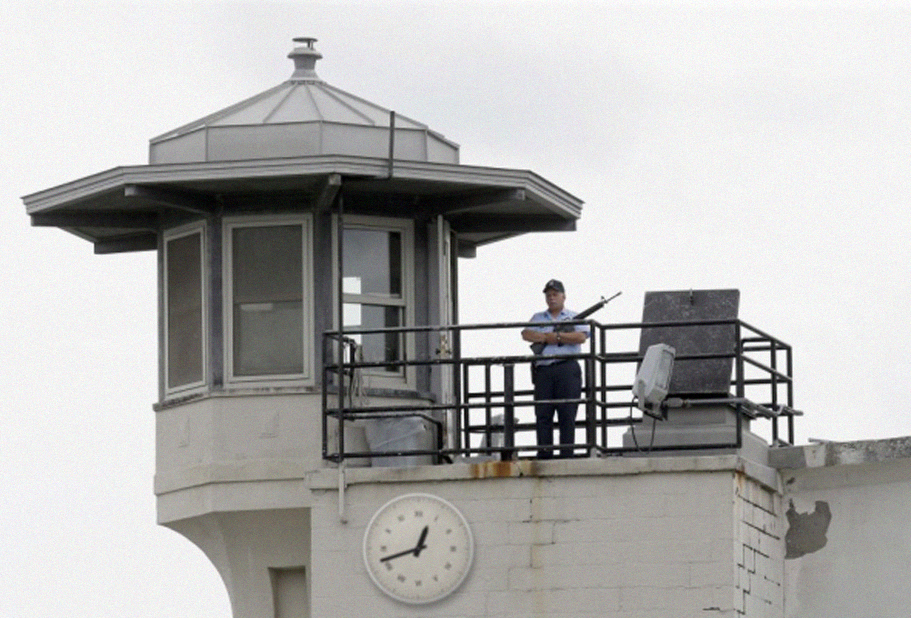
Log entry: 12,42
